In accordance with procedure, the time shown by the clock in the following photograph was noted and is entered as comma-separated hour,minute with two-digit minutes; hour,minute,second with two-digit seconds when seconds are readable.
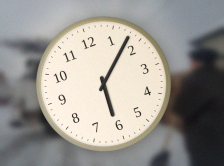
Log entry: 6,08
